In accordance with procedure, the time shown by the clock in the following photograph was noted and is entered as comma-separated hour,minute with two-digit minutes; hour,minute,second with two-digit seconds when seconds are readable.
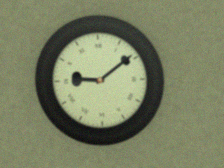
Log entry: 9,09
